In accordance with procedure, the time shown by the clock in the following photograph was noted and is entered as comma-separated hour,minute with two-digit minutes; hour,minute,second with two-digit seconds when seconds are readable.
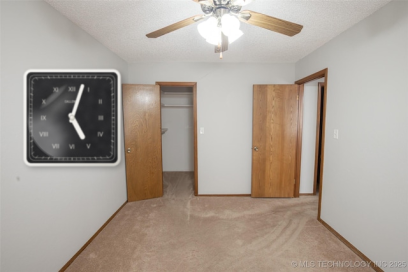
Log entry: 5,03
